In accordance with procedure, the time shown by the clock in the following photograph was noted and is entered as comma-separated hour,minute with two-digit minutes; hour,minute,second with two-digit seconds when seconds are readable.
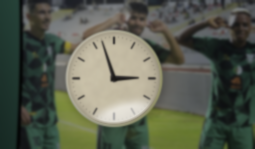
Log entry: 2,57
